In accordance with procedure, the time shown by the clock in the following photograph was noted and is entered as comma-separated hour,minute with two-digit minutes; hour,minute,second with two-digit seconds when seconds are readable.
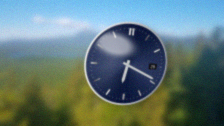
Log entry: 6,19
